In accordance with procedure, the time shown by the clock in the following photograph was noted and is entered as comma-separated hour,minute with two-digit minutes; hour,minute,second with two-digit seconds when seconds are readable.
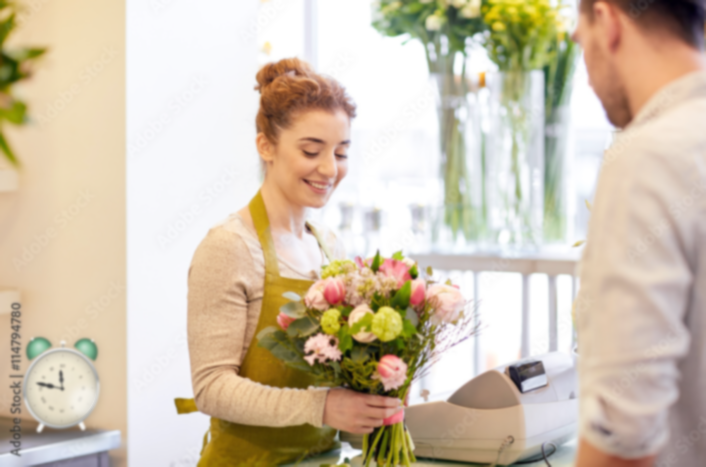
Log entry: 11,47
